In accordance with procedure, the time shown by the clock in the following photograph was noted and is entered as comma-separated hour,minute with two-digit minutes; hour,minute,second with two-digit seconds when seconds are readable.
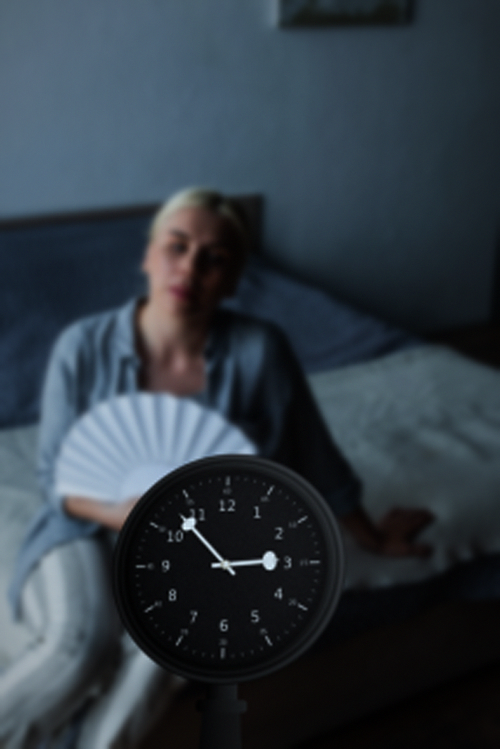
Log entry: 2,53
